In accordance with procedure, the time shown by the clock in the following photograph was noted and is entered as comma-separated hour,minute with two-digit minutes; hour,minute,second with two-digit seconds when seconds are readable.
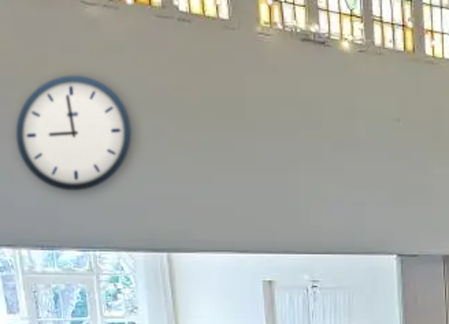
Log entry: 8,59
